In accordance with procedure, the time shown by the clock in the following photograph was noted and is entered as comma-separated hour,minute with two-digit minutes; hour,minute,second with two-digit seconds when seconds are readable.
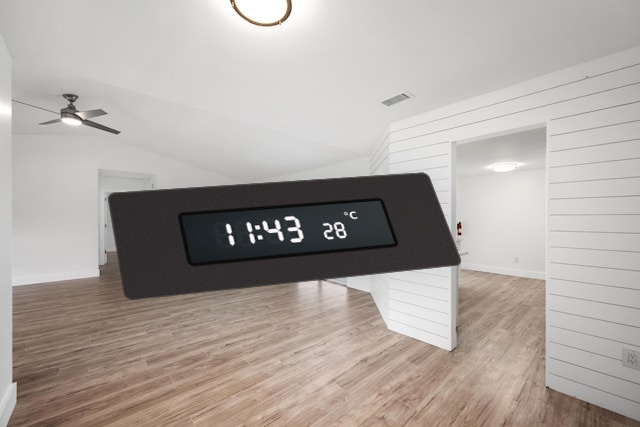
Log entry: 11,43
